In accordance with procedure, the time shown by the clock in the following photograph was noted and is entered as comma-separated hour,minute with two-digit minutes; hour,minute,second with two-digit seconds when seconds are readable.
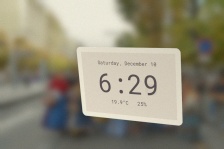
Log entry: 6,29
